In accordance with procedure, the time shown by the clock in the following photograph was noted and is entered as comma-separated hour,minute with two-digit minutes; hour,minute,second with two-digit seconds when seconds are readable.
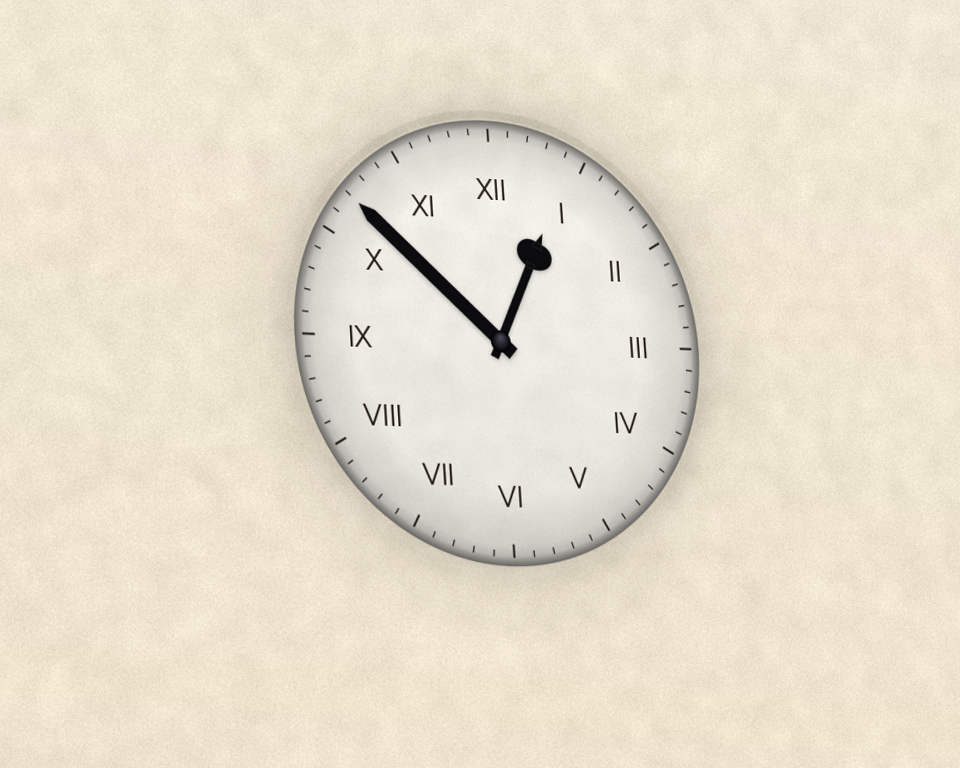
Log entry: 12,52
